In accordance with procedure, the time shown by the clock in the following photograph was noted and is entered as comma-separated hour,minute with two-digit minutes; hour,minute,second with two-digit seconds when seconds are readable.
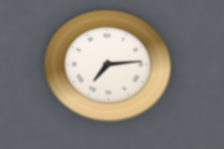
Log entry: 7,14
